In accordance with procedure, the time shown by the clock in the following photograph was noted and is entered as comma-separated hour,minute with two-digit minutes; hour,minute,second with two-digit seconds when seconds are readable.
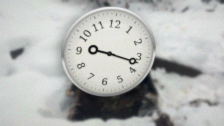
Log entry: 9,17
